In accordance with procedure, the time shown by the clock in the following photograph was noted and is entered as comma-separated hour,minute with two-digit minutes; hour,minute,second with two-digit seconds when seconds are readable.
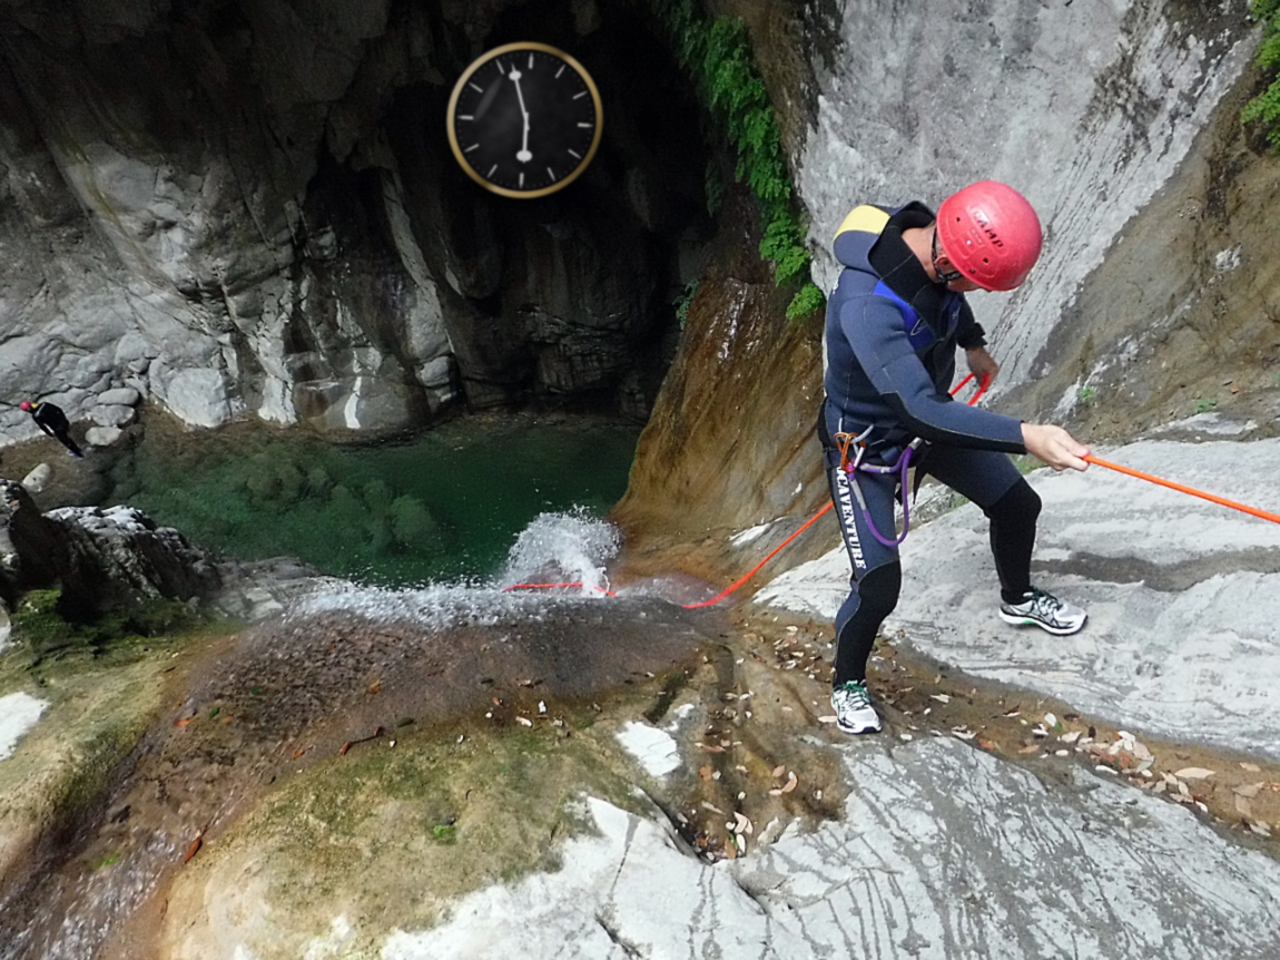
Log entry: 5,57
